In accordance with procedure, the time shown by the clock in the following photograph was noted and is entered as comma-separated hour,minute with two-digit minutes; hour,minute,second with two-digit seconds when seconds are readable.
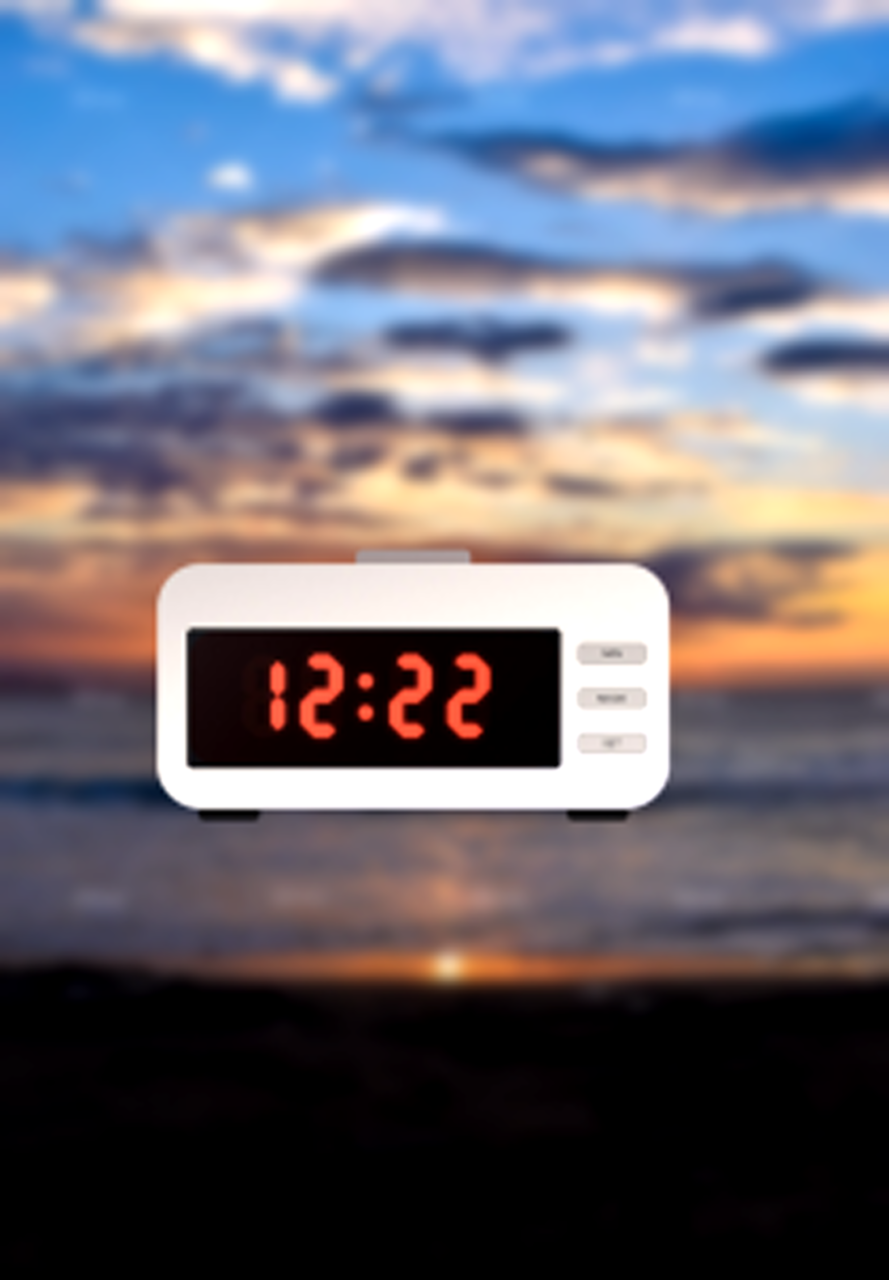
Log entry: 12,22
